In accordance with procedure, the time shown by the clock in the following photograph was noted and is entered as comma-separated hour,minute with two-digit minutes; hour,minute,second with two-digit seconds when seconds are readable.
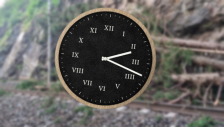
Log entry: 2,18
